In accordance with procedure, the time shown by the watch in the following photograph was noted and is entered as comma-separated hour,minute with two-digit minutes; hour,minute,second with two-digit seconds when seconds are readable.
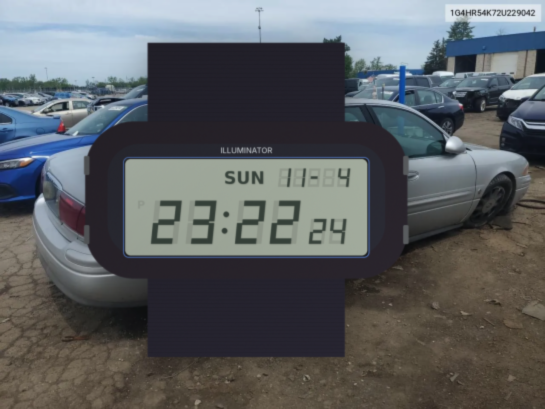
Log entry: 23,22,24
